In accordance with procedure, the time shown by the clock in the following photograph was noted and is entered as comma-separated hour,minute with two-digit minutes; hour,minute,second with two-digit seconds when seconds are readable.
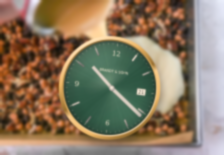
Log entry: 10,21
